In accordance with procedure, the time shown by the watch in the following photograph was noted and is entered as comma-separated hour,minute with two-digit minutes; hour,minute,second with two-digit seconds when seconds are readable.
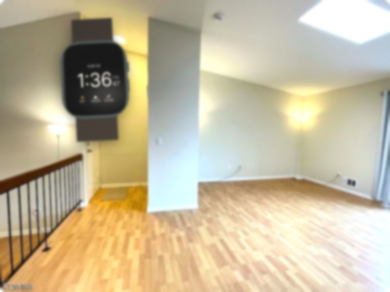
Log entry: 1,36
